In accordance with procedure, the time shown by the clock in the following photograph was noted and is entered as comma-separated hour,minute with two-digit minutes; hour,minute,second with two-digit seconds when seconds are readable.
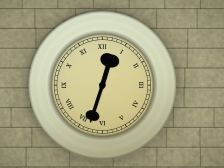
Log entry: 12,33
